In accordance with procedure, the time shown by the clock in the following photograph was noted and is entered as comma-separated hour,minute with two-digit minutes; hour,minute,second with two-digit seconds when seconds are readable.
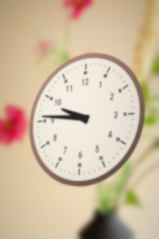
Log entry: 9,46
